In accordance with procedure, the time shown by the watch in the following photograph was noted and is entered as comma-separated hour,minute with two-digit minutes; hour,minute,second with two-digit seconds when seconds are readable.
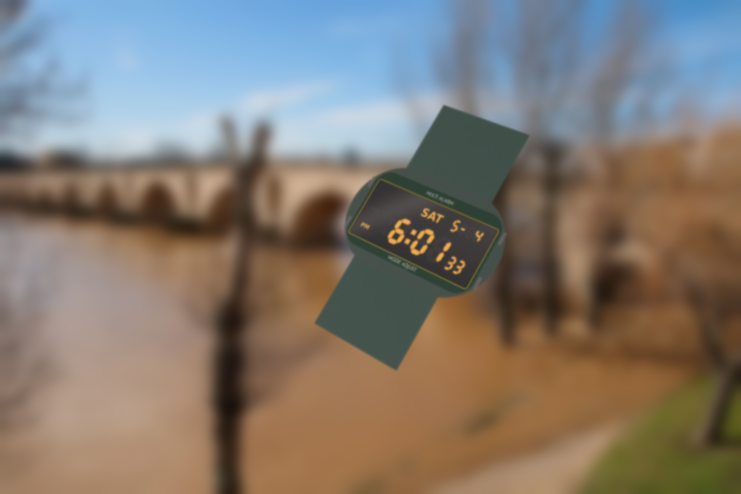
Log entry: 6,01,33
